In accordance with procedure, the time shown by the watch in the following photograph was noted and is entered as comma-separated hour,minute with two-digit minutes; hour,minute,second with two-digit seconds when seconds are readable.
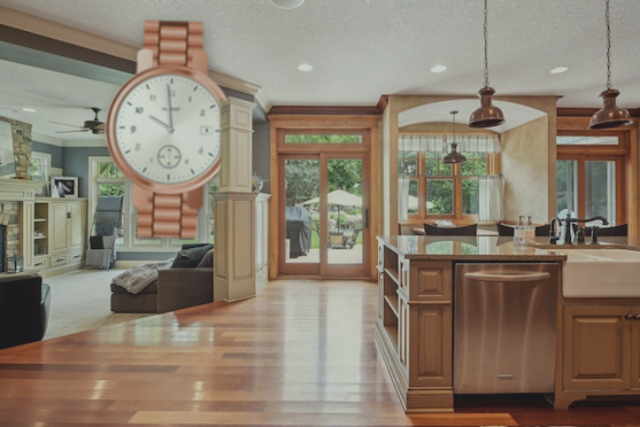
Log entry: 9,59
